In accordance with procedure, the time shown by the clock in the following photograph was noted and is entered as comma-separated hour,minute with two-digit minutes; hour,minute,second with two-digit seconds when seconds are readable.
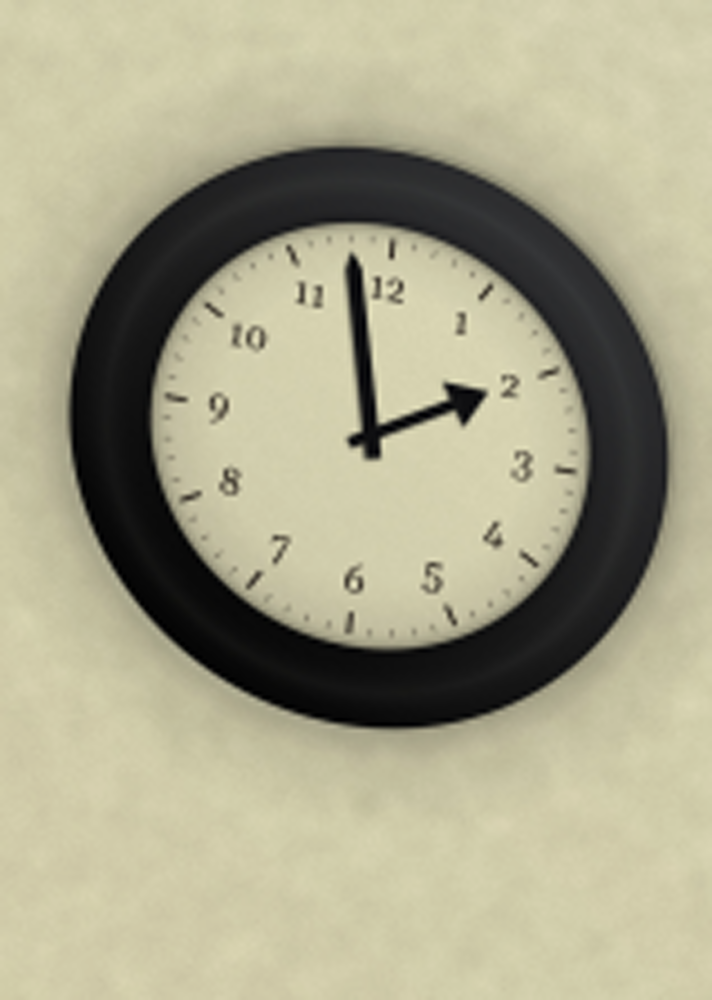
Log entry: 1,58
